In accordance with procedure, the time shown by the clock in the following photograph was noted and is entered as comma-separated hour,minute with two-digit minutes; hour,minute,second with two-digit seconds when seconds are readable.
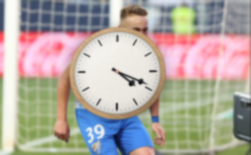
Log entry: 4,19
